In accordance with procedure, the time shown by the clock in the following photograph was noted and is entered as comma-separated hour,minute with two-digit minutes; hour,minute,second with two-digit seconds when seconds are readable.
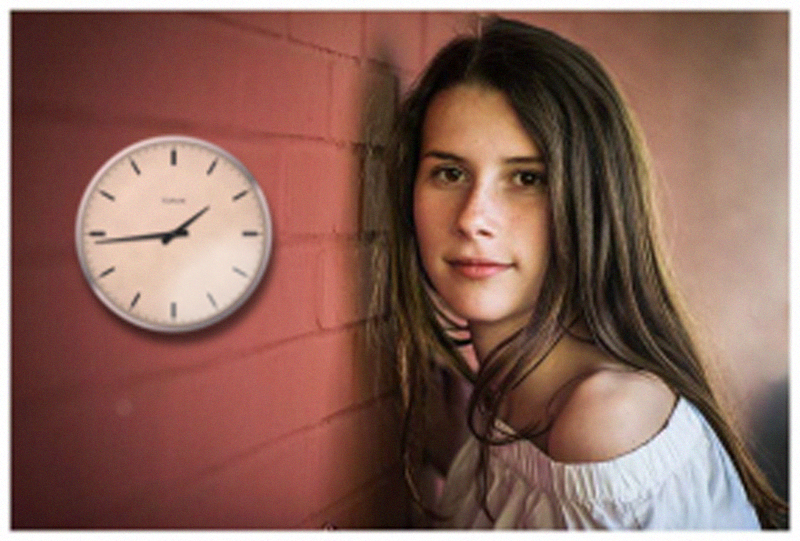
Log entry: 1,44
